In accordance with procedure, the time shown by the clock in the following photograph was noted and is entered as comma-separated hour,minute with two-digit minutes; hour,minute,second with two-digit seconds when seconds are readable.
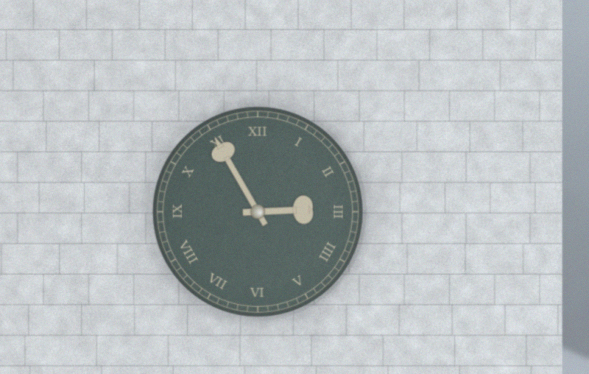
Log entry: 2,55
